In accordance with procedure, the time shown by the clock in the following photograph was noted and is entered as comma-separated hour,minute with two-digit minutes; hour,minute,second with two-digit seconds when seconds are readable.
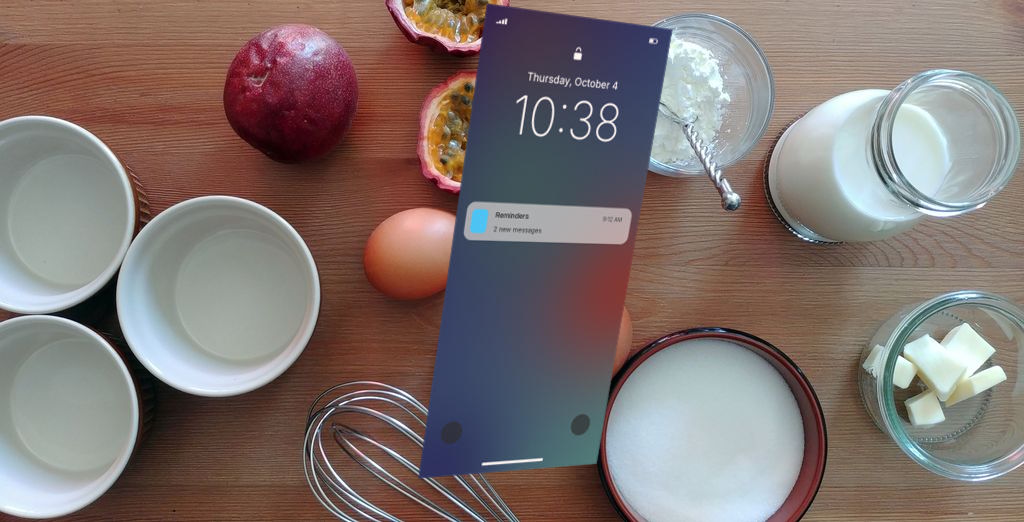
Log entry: 10,38
